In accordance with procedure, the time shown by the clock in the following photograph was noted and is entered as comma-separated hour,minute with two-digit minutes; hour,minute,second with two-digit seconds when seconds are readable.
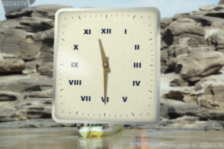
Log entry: 11,30
